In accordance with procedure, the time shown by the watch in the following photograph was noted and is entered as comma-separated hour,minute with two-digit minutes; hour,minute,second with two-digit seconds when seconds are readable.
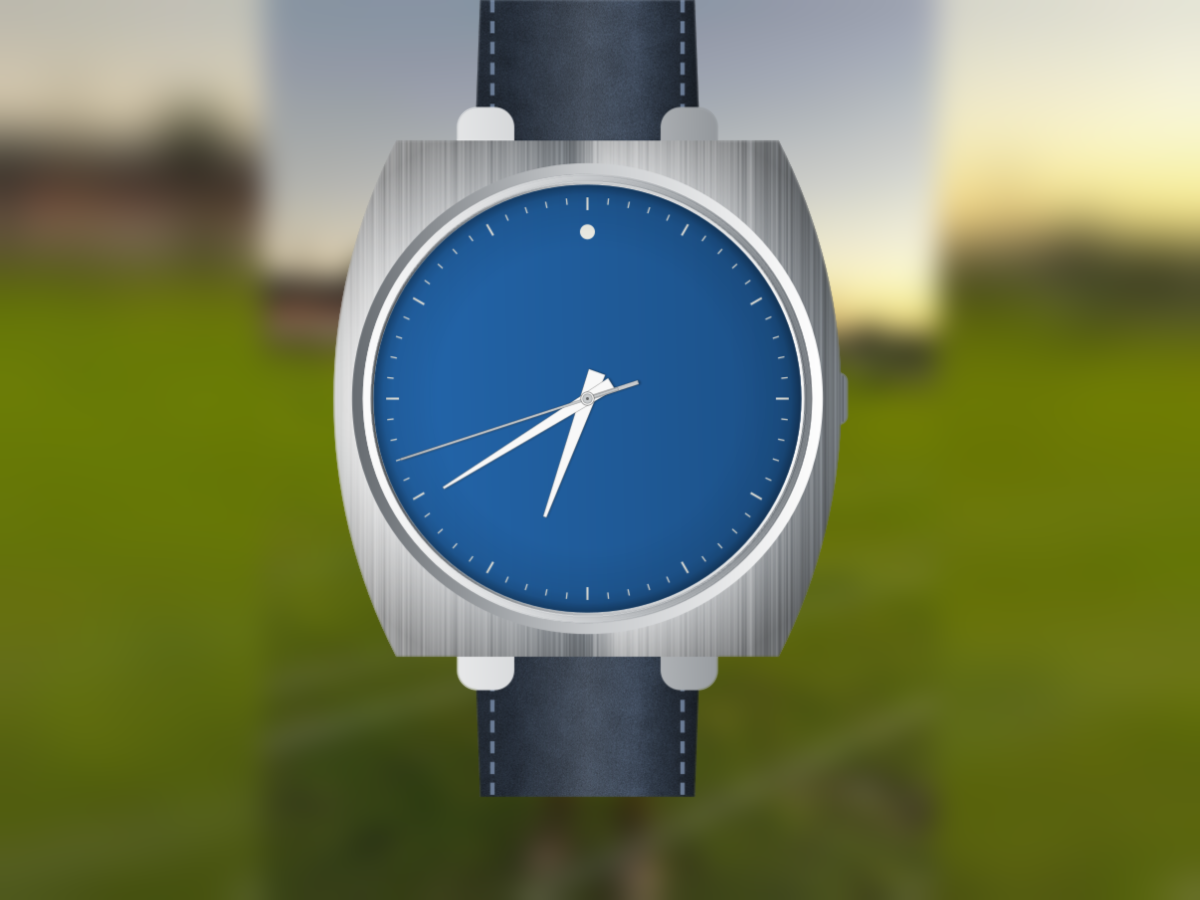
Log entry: 6,39,42
